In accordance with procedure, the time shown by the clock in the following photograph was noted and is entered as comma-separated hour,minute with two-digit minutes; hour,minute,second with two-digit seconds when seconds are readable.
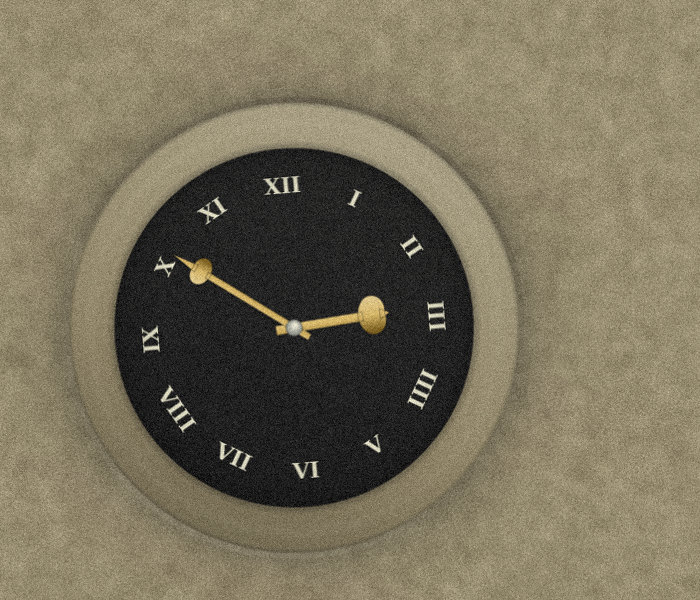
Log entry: 2,51
